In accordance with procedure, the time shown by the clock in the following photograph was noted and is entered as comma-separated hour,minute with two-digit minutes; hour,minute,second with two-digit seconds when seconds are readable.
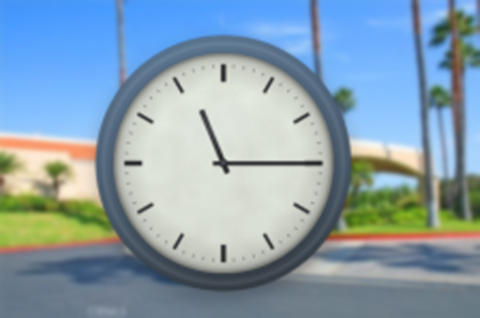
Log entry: 11,15
